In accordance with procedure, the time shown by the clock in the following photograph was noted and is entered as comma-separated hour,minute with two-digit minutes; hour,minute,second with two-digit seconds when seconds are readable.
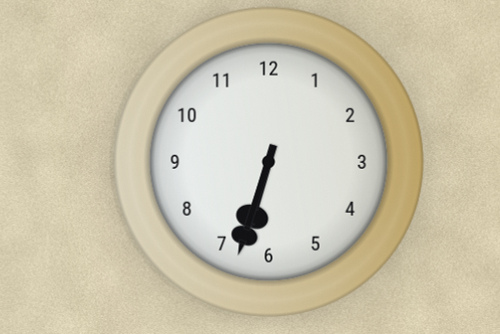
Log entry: 6,33
